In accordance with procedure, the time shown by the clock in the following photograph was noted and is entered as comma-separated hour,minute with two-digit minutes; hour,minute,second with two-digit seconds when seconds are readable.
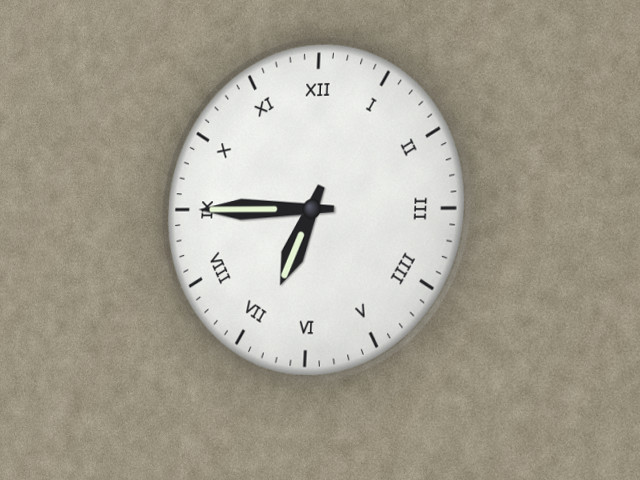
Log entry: 6,45
